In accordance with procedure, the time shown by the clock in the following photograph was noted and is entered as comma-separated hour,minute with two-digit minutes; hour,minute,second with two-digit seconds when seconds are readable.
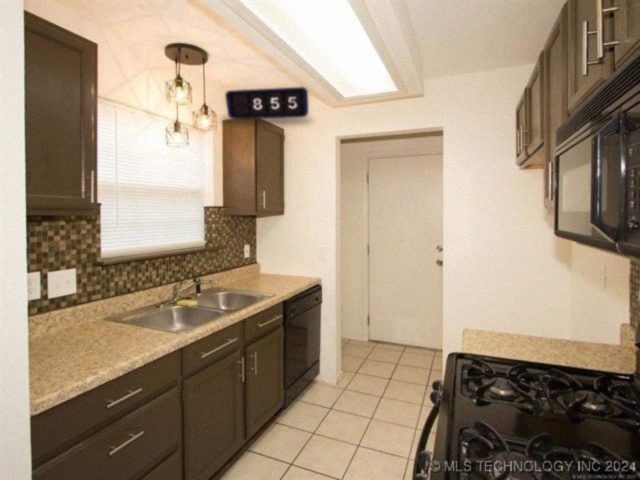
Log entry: 8,55
